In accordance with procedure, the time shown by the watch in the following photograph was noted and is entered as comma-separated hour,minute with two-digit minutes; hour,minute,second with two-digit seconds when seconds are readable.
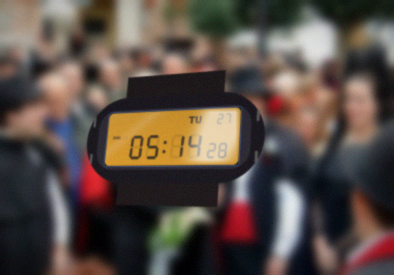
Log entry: 5,14,28
